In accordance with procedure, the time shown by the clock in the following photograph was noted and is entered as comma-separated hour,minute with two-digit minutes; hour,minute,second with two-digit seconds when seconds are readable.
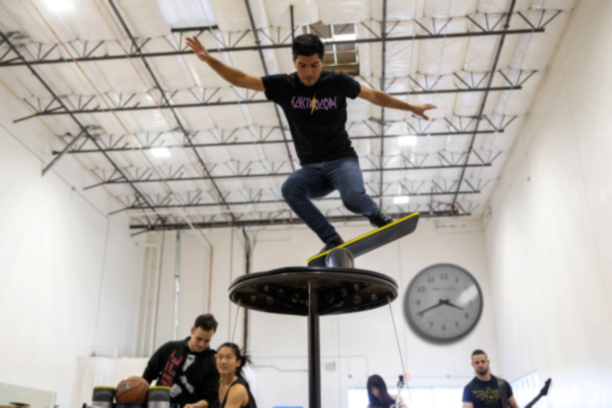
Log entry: 3,41
